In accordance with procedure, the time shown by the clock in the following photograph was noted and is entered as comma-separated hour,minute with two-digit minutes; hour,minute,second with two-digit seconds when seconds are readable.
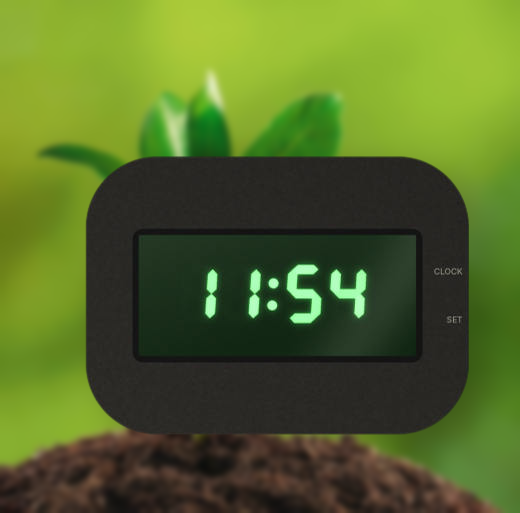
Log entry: 11,54
